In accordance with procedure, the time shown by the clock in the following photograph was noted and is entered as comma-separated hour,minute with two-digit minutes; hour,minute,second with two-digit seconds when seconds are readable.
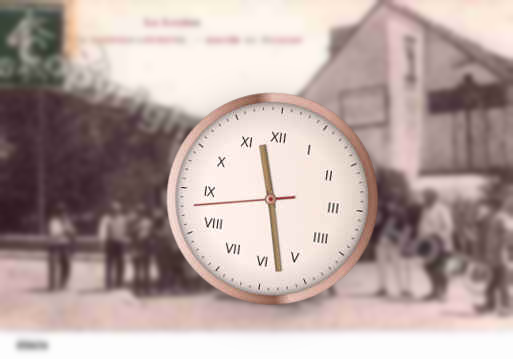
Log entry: 11,27,43
